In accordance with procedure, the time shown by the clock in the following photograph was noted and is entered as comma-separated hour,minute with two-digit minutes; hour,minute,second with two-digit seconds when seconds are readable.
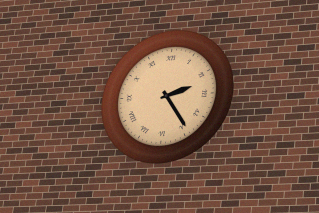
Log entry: 2,24
